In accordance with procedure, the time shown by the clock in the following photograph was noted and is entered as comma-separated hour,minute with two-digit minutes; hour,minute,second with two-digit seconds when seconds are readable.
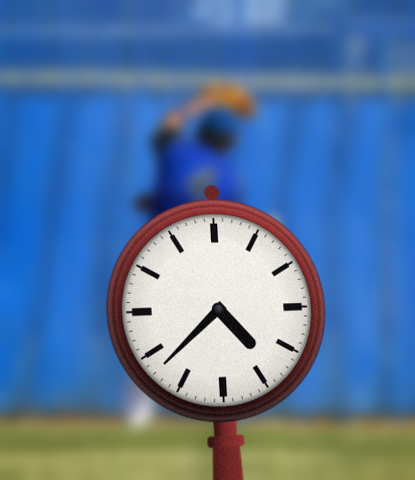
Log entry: 4,38
